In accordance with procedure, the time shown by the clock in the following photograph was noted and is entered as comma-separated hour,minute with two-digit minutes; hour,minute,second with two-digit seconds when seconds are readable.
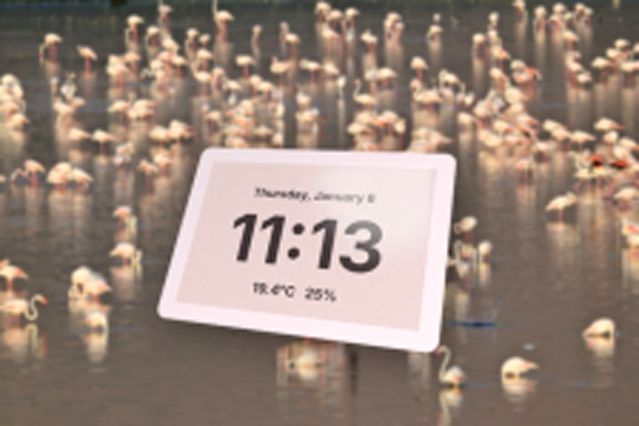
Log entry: 11,13
